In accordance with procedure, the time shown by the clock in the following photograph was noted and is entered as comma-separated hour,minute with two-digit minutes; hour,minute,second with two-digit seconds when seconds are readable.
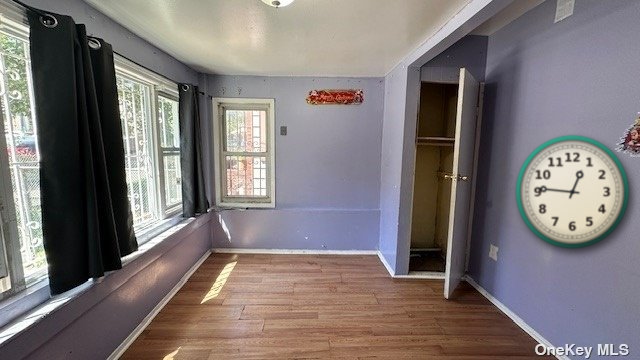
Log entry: 12,46
